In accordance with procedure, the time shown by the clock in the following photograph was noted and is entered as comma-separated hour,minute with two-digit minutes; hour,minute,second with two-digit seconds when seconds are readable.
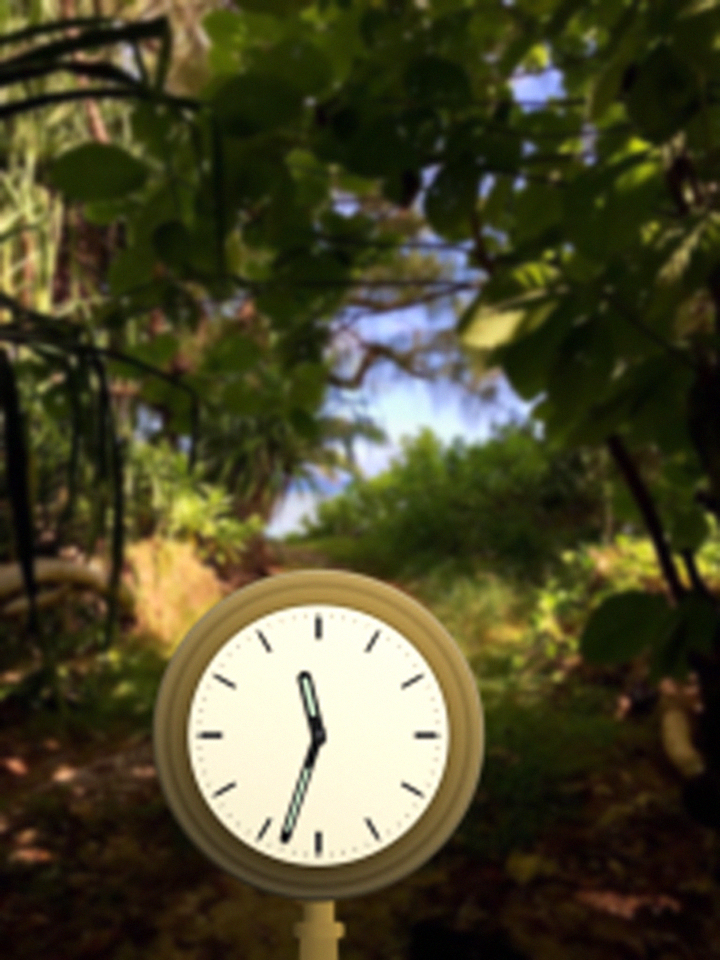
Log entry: 11,33
